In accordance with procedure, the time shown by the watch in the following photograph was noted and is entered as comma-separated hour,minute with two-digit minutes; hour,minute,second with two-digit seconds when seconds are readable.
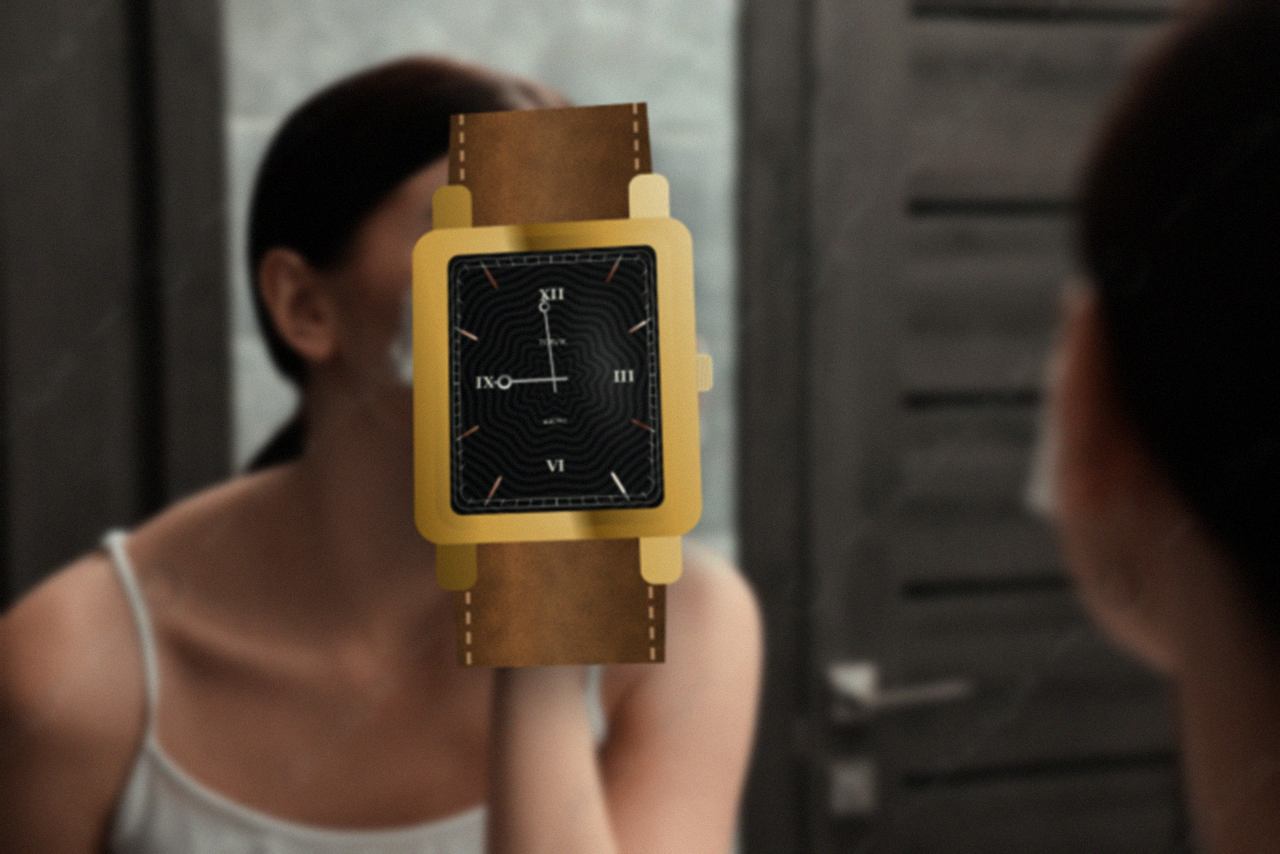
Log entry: 8,59
